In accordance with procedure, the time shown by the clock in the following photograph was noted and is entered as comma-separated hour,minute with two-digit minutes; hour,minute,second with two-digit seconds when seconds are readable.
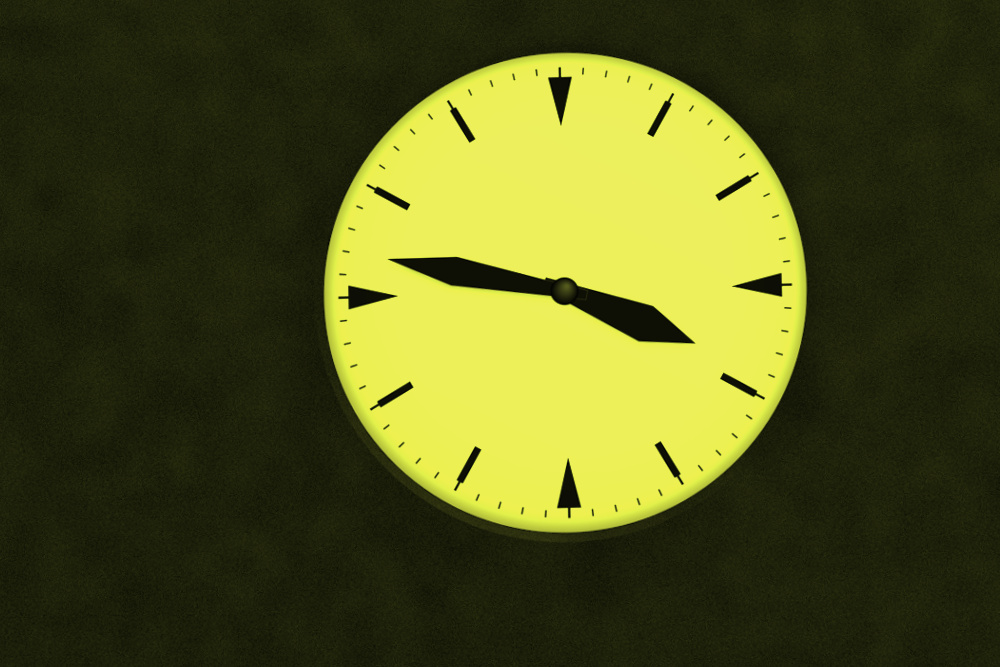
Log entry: 3,47
